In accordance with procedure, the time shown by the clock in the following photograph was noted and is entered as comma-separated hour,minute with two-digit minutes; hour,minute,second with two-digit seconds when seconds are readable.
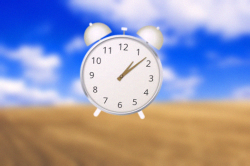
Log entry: 1,08
